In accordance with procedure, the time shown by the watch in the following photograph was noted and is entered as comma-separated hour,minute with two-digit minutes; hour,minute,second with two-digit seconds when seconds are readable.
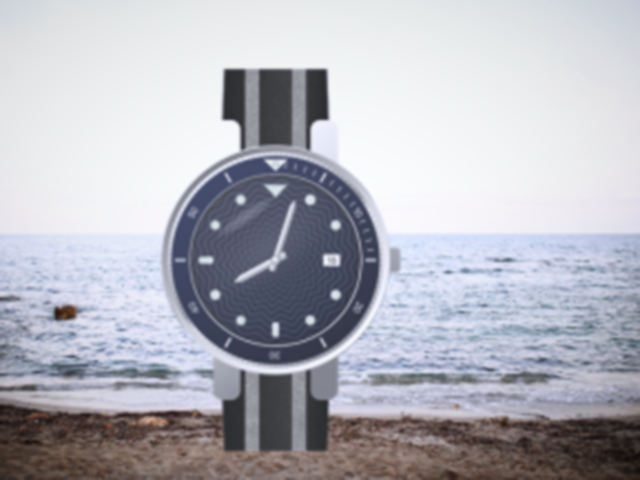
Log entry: 8,03
